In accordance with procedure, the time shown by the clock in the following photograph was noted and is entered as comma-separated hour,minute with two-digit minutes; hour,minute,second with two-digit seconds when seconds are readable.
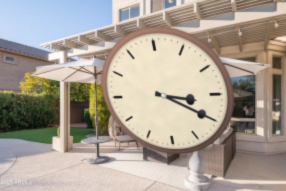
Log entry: 3,20
